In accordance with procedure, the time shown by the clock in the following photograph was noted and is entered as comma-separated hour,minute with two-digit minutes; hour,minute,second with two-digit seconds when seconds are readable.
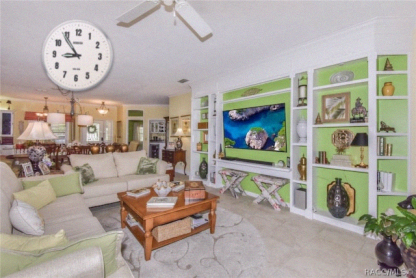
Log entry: 8,54
